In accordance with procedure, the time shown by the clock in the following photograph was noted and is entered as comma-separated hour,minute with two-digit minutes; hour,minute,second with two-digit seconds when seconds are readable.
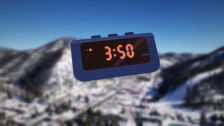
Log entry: 3,50
